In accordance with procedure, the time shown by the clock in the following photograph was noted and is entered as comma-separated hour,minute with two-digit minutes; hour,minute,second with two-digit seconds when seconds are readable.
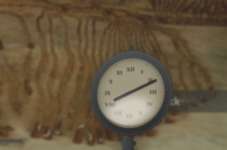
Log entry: 8,11
